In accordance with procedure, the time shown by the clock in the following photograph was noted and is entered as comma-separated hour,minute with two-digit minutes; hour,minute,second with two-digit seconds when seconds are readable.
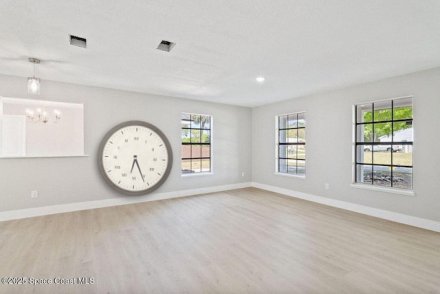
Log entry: 6,26
